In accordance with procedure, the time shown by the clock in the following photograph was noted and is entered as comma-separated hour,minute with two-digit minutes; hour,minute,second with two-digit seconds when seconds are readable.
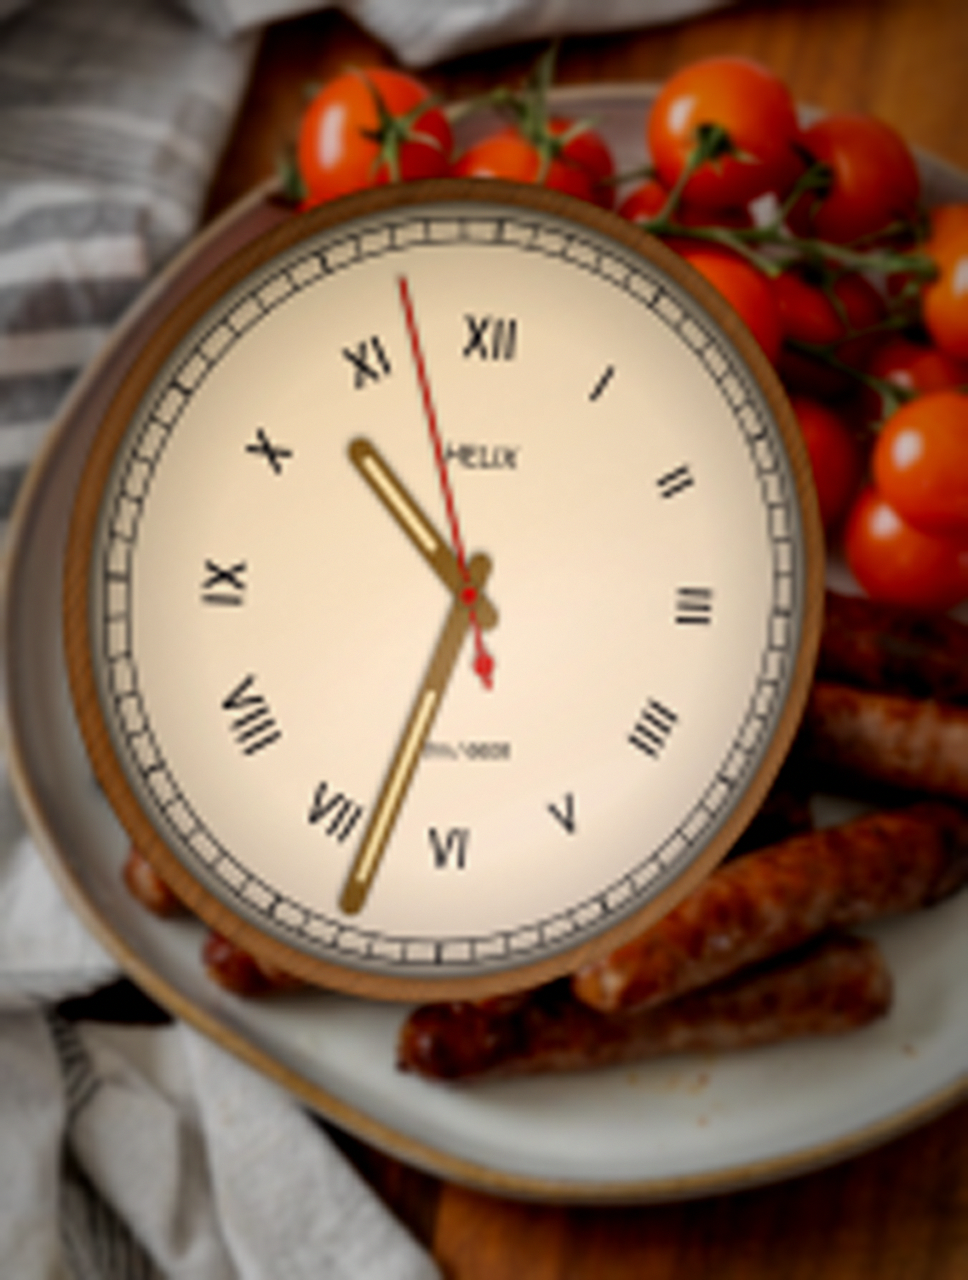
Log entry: 10,32,57
